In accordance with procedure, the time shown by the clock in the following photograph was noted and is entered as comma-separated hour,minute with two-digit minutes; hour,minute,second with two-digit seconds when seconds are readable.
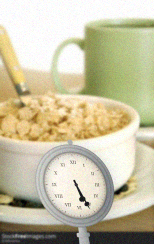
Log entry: 5,26
